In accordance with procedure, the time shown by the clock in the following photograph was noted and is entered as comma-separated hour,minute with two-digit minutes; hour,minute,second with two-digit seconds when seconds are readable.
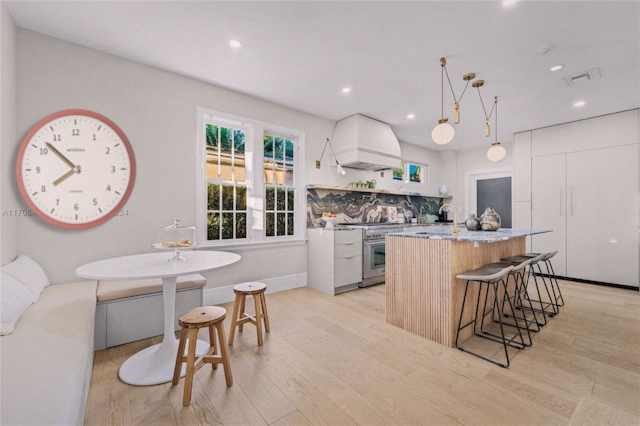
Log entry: 7,52
